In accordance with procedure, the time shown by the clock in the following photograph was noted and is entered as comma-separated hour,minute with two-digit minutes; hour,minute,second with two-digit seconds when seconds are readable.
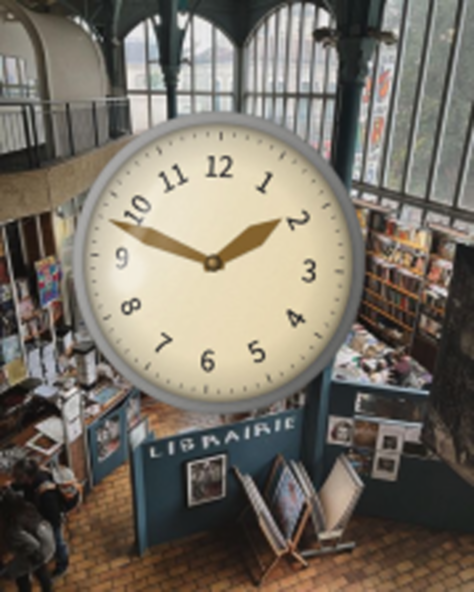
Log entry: 1,48
